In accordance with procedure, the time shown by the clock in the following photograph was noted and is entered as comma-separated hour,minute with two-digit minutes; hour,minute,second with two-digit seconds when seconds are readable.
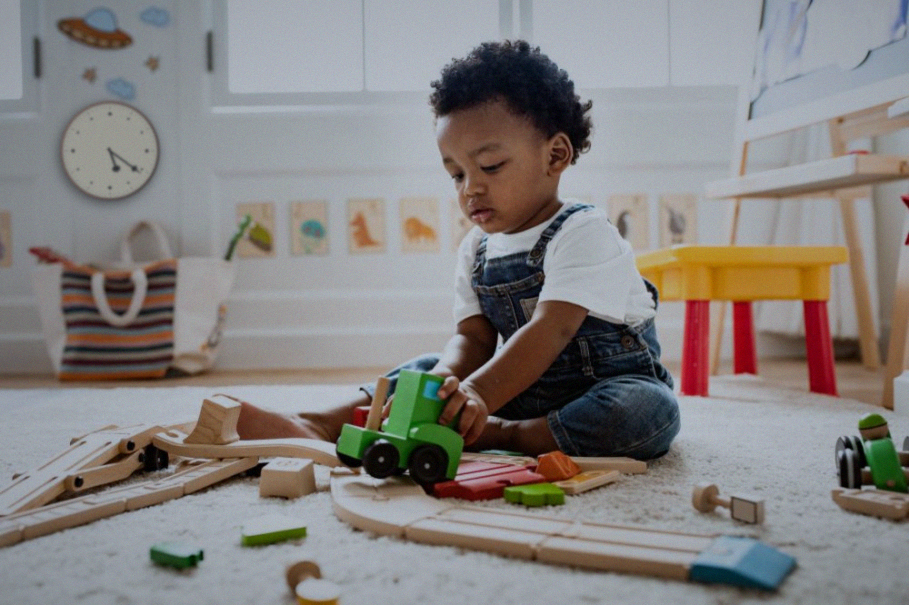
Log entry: 5,21
